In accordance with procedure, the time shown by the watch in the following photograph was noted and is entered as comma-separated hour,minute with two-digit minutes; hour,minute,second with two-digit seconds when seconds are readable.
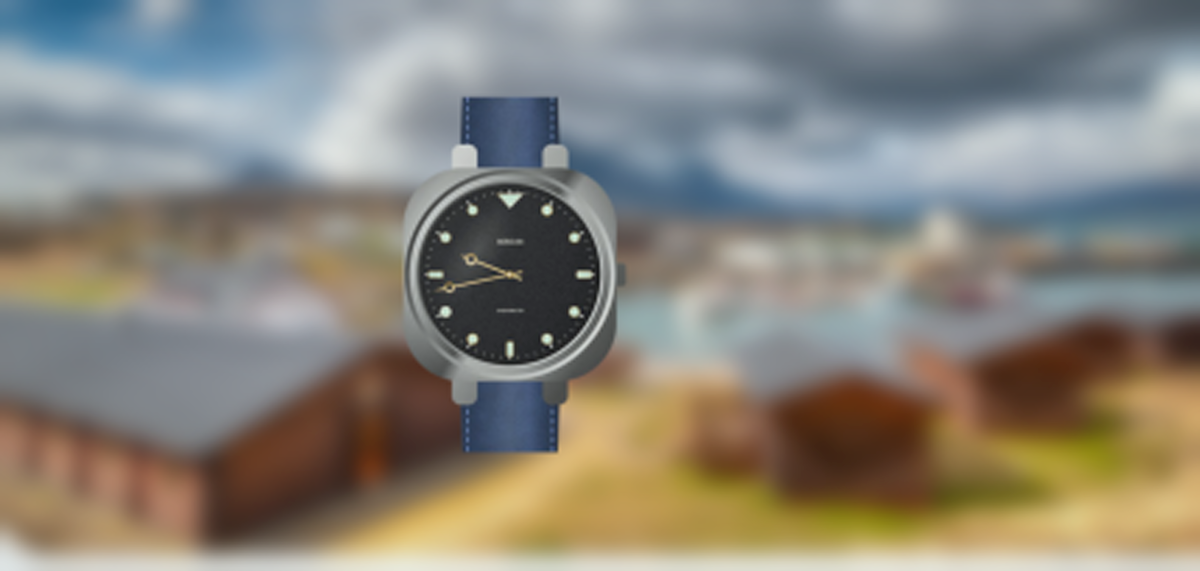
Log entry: 9,43
